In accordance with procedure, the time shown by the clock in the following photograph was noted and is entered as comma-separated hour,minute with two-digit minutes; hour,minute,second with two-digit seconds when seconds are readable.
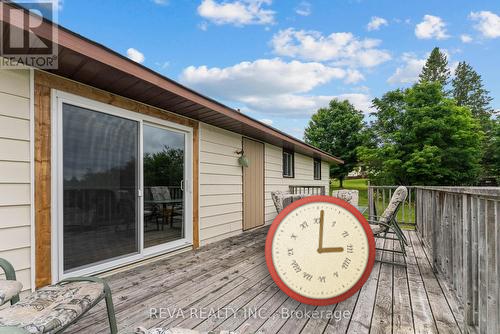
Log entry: 3,01
